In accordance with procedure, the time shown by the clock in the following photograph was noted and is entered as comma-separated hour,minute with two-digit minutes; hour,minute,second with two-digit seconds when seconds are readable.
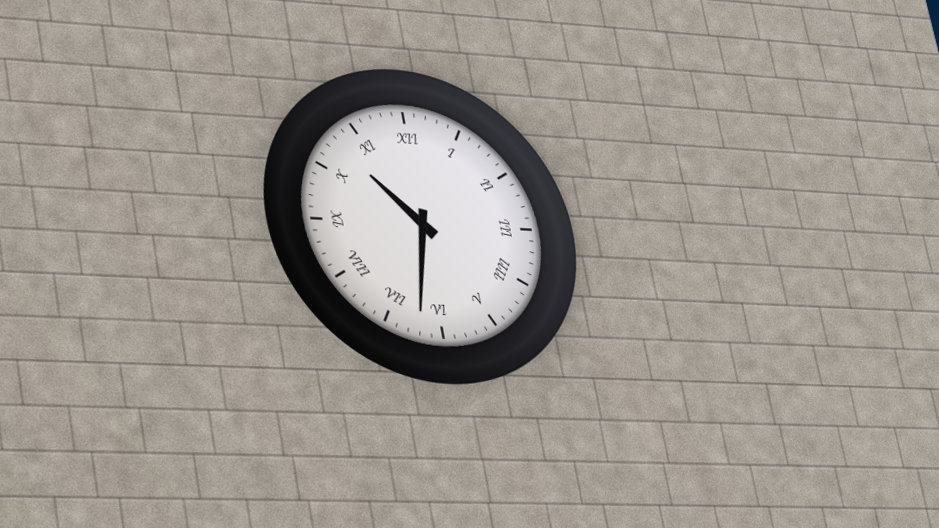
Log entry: 10,32
